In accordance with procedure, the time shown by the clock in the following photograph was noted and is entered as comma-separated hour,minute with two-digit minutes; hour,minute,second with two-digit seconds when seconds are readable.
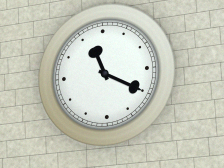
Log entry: 11,20
